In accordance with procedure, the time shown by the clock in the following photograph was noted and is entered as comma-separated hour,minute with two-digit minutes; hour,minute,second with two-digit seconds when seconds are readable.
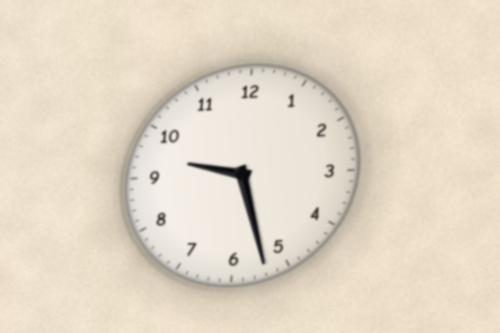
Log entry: 9,27
